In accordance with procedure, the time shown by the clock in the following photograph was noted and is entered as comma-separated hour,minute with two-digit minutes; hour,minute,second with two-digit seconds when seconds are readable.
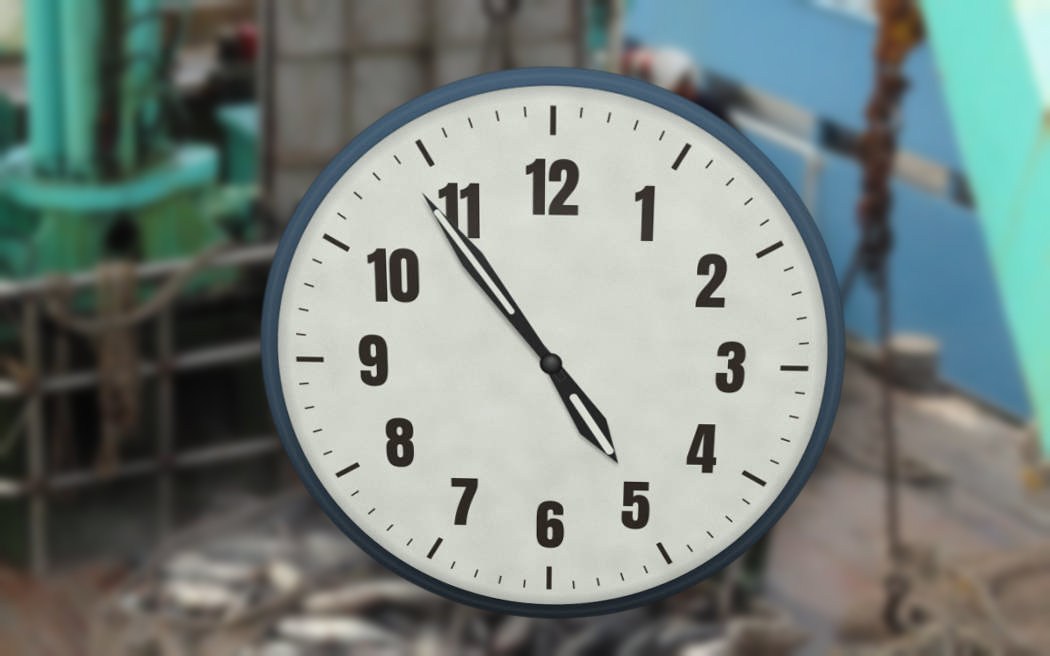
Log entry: 4,54
